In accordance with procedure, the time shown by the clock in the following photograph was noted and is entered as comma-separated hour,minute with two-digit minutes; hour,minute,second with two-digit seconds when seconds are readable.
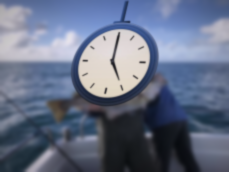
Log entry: 5,00
